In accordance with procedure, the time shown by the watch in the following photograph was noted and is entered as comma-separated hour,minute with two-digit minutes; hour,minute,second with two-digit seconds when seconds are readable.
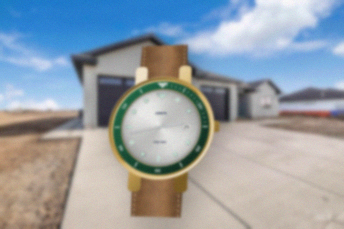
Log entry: 2,43
